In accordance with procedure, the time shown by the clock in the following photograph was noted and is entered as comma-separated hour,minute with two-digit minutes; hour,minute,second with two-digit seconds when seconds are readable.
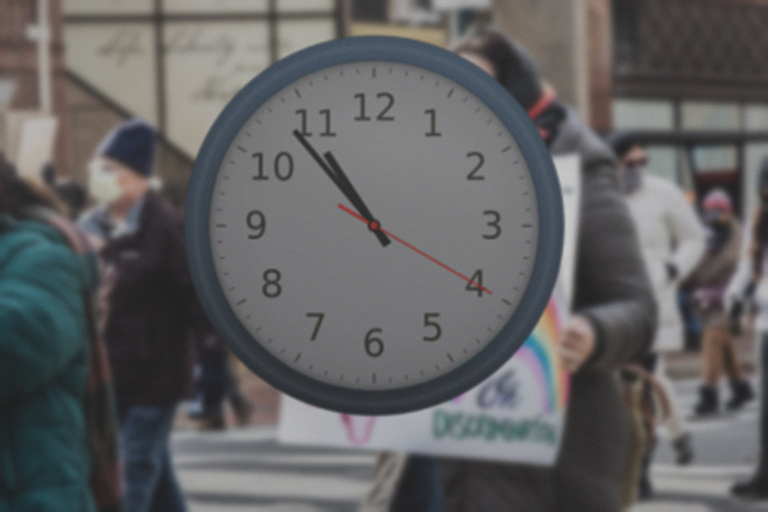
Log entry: 10,53,20
